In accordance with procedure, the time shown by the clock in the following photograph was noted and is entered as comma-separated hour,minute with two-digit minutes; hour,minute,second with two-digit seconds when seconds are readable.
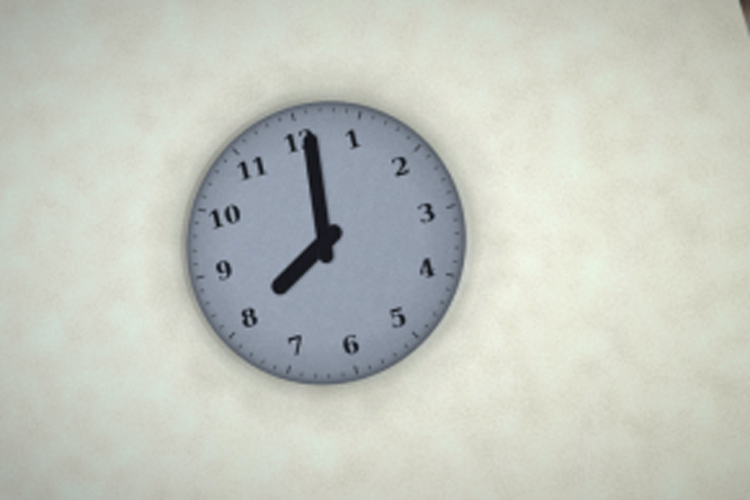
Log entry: 8,01
